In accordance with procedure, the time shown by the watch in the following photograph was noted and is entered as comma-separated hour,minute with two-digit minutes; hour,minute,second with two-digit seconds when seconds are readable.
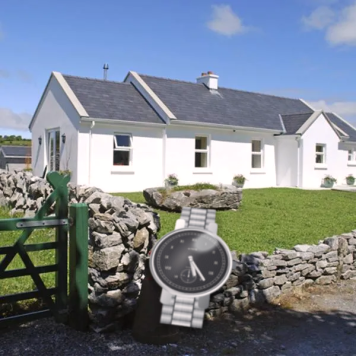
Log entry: 5,24
